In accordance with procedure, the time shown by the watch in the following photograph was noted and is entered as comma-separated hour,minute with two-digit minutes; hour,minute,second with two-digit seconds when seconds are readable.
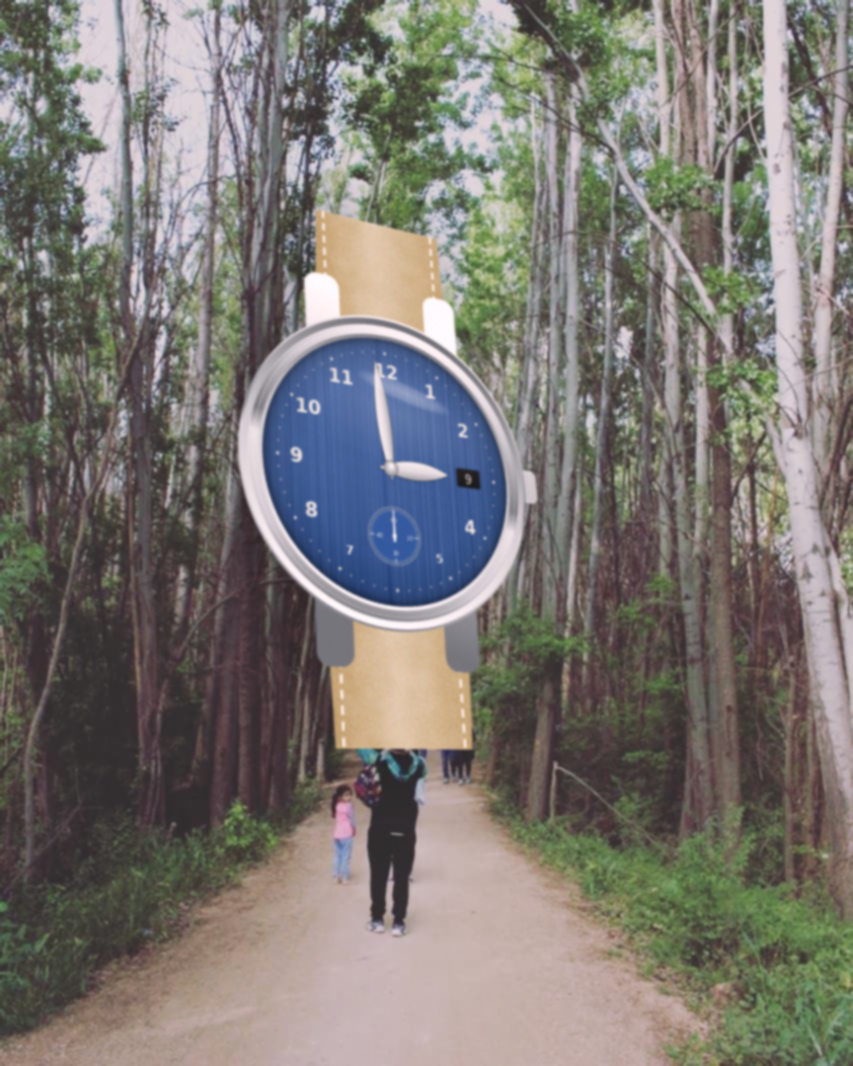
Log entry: 2,59
